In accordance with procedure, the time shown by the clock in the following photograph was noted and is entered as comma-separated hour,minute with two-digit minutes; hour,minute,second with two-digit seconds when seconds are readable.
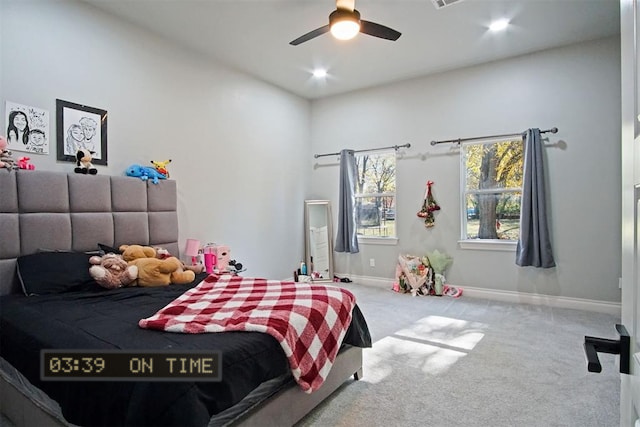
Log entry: 3,39
